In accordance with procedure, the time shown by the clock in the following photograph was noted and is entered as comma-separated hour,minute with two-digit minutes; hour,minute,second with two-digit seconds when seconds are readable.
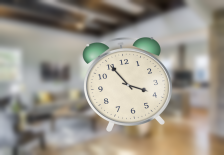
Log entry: 3,55
